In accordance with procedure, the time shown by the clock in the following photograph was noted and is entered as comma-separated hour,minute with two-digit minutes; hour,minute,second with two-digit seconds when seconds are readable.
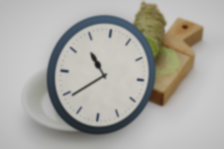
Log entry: 10,39
